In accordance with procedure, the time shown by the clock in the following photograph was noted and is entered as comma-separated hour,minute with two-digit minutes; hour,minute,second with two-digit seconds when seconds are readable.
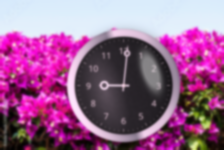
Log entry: 9,01
